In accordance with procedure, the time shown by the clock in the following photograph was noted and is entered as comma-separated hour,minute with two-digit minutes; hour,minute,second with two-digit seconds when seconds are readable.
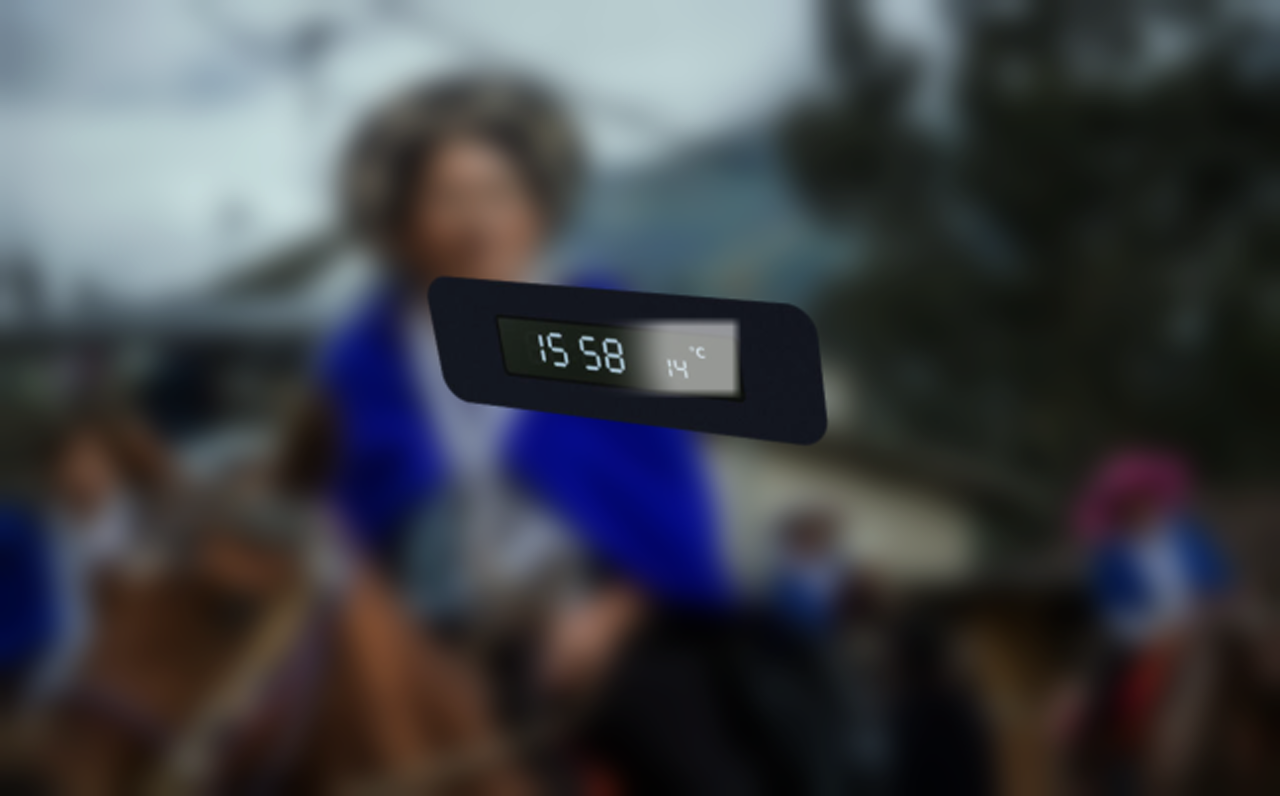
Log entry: 15,58
